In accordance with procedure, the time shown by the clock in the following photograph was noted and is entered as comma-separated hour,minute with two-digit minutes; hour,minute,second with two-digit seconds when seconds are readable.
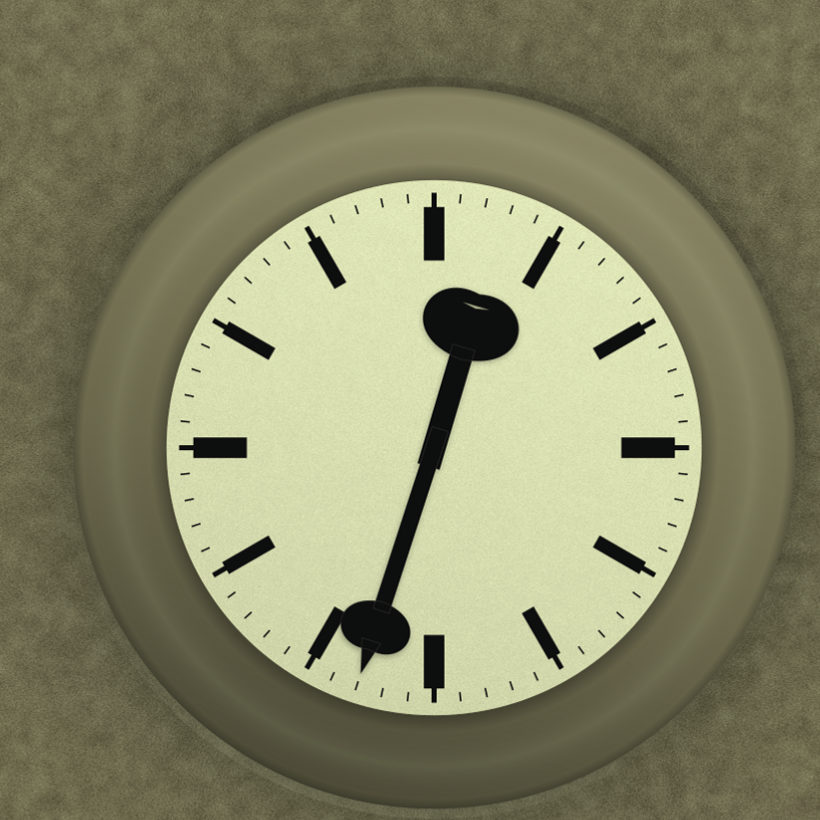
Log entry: 12,33
